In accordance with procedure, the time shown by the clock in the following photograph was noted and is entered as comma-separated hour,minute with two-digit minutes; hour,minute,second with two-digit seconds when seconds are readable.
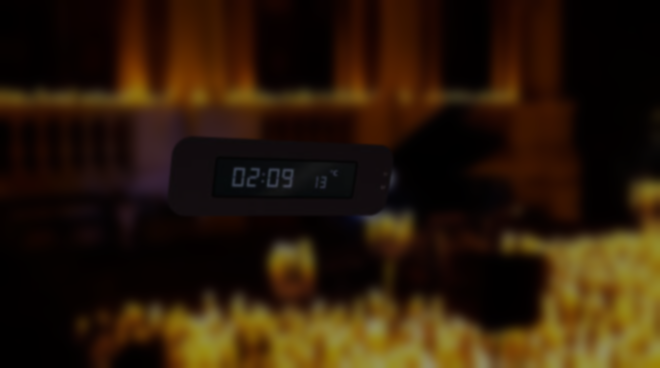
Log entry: 2,09
